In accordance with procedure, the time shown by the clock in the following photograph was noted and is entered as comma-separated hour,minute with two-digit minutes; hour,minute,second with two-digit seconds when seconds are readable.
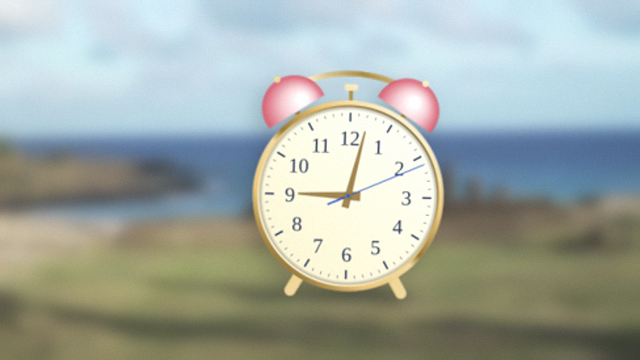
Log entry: 9,02,11
